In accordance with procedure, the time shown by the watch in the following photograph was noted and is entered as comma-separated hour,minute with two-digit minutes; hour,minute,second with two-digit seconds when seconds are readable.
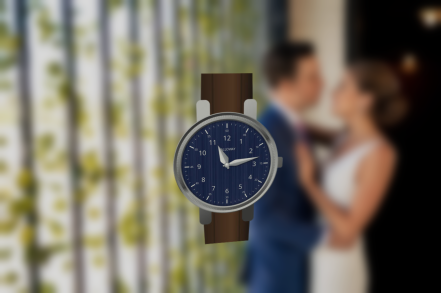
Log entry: 11,13
